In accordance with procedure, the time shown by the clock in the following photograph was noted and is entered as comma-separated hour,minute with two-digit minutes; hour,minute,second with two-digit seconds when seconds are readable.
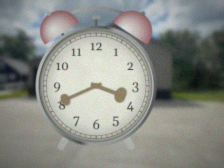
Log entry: 3,41
